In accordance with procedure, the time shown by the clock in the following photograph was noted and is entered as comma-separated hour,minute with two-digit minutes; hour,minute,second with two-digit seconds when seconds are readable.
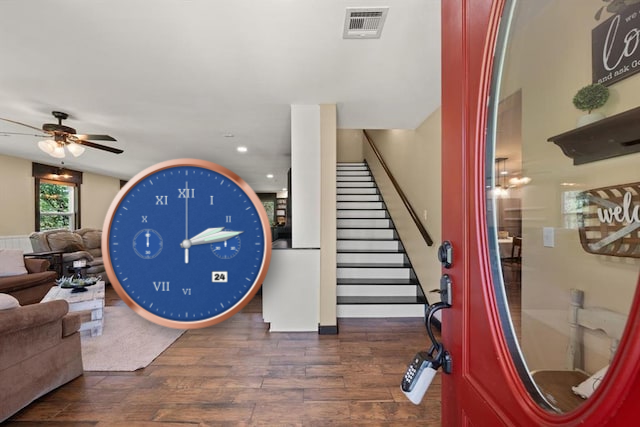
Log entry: 2,13
